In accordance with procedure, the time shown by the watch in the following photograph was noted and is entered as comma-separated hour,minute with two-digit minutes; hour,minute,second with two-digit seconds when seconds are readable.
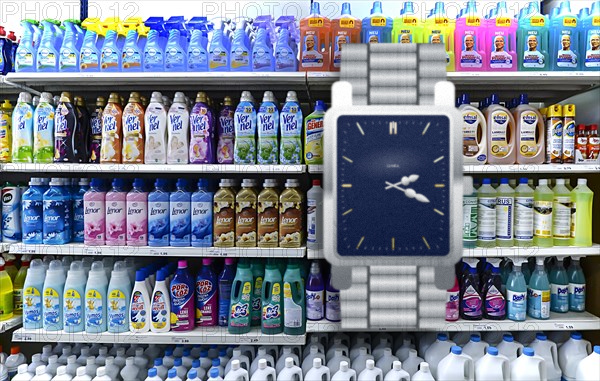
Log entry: 2,19
